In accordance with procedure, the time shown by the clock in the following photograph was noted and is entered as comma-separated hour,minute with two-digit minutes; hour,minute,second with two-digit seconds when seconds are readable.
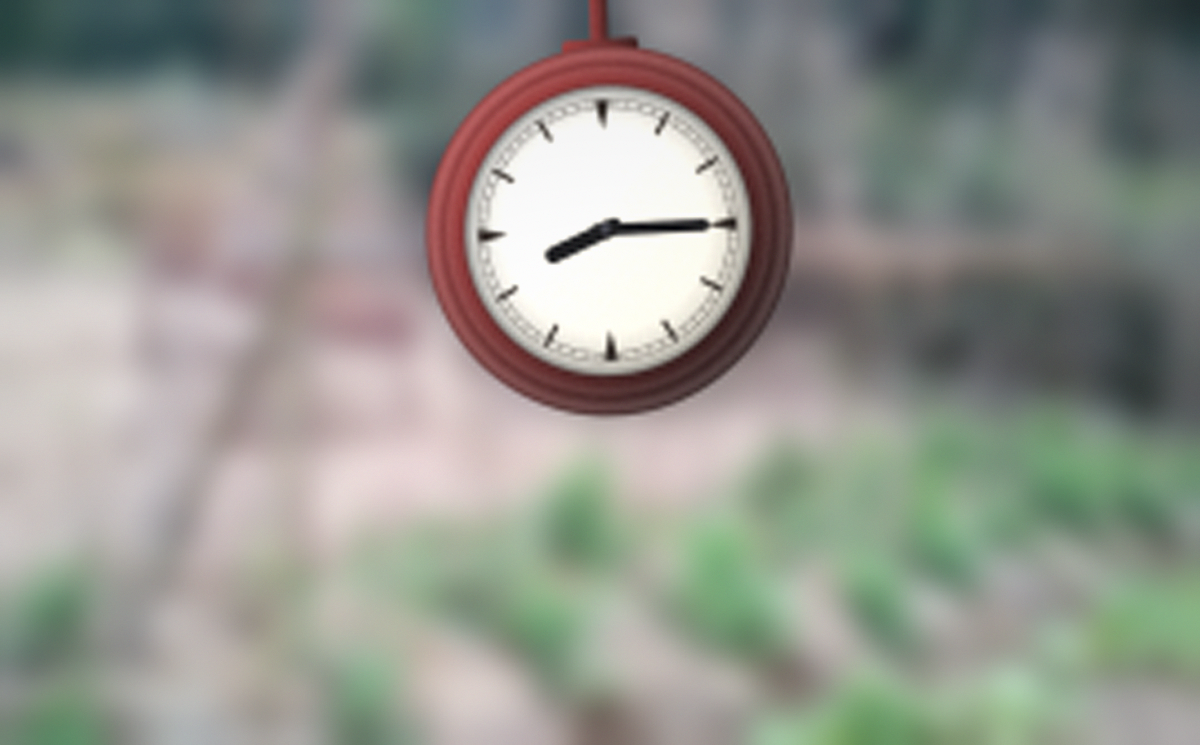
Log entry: 8,15
